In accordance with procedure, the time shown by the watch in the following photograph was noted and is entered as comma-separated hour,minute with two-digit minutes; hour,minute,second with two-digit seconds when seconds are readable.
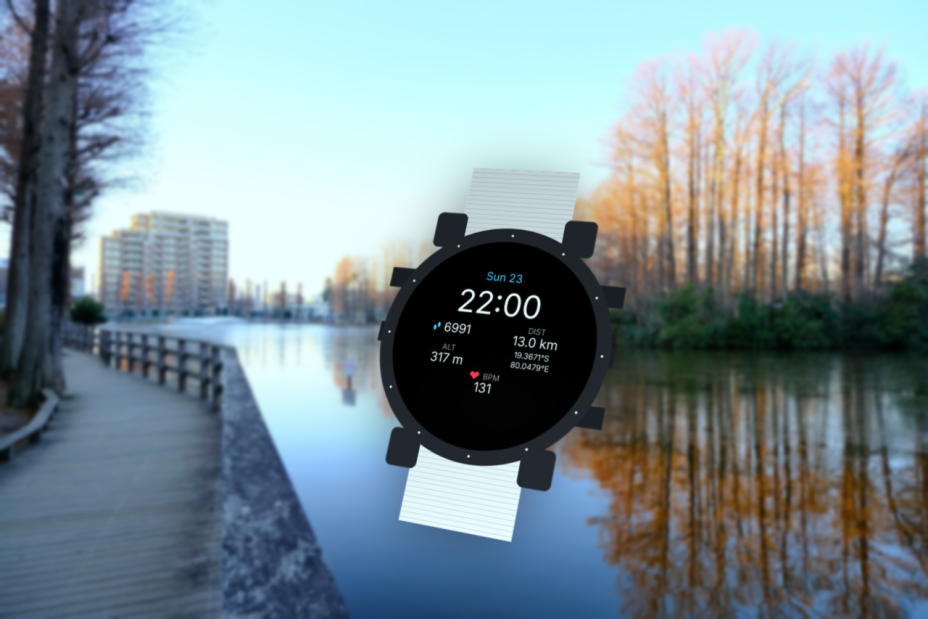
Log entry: 22,00
